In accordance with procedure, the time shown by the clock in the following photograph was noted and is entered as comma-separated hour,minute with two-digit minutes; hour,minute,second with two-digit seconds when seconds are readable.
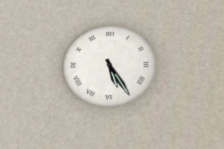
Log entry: 5,25
